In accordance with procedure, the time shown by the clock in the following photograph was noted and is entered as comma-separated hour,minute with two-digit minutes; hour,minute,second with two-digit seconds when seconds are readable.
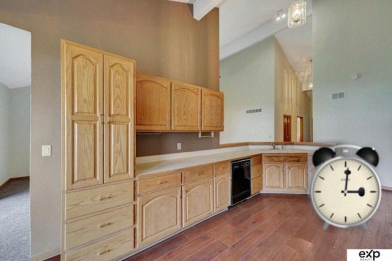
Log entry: 3,01
